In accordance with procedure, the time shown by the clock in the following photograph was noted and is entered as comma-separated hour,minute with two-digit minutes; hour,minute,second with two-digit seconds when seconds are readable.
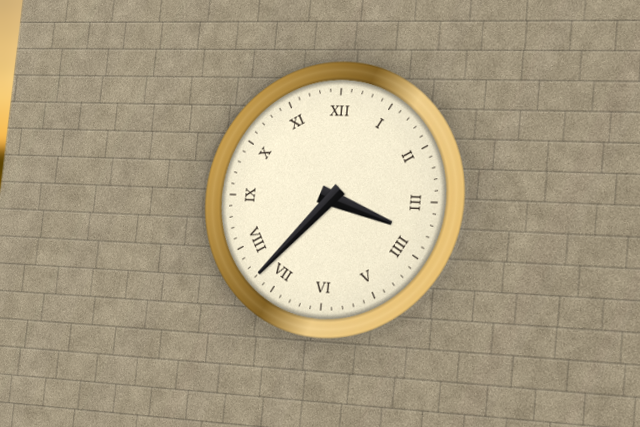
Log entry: 3,37
